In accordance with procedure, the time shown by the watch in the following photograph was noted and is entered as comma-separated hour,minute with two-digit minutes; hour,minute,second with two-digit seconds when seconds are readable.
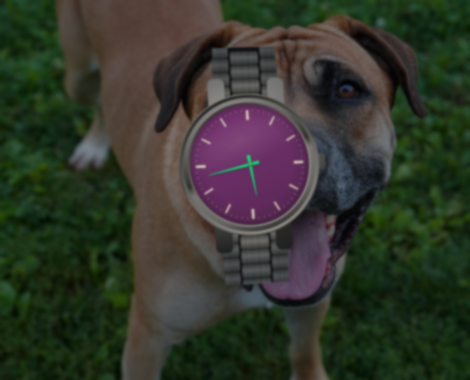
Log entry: 5,43
